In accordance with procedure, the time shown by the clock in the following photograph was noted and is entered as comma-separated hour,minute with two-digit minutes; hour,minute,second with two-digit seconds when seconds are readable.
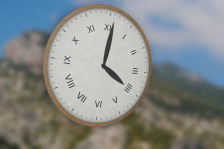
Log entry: 4,01
